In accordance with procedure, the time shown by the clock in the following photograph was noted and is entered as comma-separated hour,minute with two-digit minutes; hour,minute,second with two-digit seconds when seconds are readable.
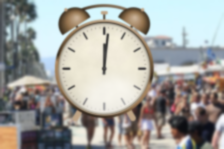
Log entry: 12,01
